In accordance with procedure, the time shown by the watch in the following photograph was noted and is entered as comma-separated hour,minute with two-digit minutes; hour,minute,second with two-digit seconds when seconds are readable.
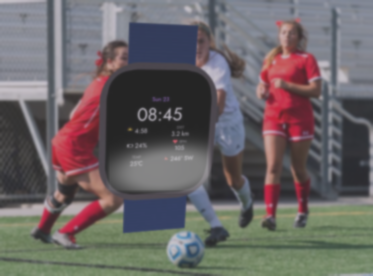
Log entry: 8,45
